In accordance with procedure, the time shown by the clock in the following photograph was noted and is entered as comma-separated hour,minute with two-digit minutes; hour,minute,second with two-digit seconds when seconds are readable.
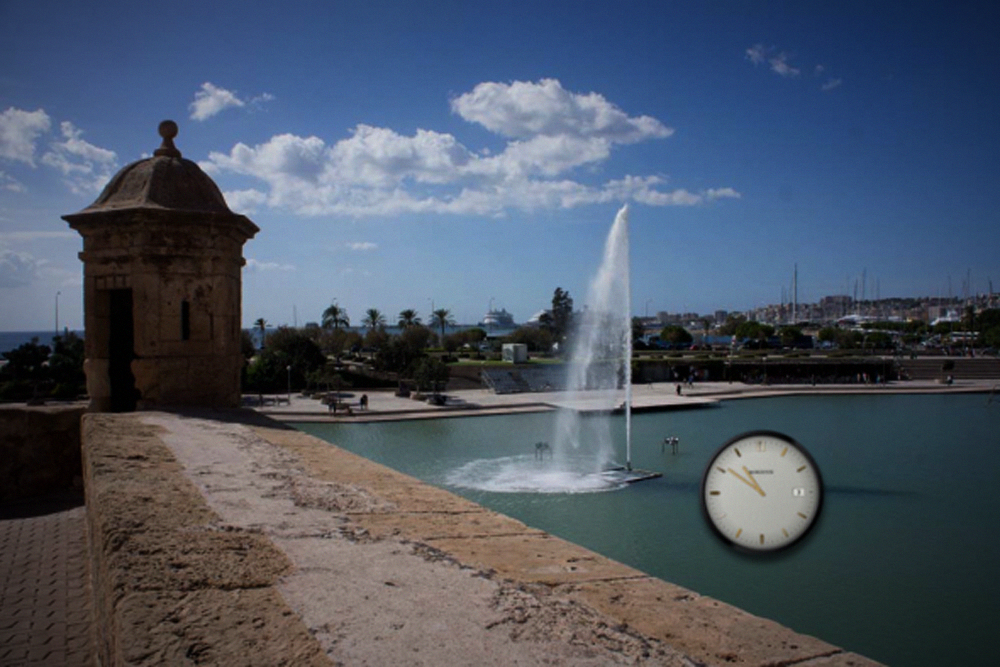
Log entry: 10,51
